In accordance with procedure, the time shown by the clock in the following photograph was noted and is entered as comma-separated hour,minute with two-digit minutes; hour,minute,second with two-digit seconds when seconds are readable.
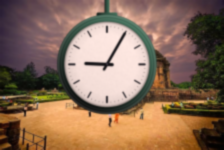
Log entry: 9,05
